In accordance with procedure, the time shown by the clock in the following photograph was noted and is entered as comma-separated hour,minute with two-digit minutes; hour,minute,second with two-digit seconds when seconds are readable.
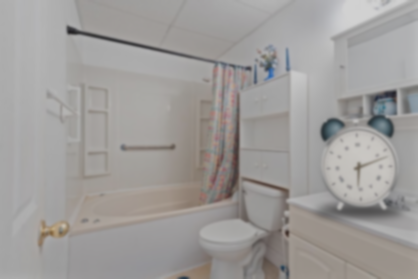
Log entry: 6,12
